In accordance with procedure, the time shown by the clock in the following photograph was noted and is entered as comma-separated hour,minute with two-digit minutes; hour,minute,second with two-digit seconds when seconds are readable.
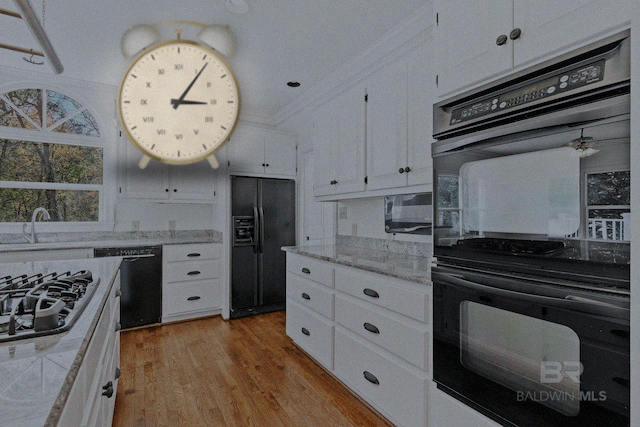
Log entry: 3,06
